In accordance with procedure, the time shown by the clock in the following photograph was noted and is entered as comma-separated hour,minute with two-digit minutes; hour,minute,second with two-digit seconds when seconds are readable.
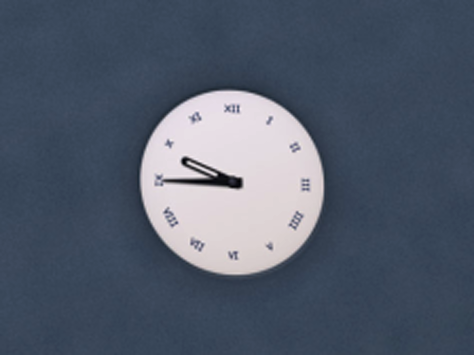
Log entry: 9,45
